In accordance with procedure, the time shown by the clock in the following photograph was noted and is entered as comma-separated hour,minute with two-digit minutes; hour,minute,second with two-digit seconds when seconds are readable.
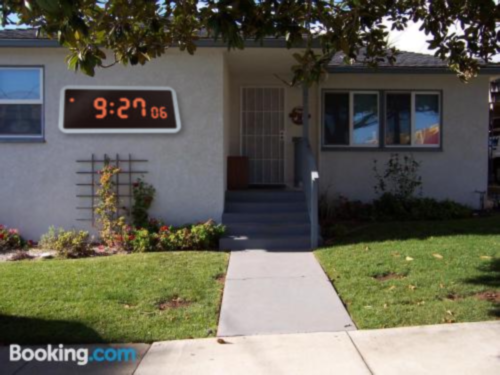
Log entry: 9,27,06
